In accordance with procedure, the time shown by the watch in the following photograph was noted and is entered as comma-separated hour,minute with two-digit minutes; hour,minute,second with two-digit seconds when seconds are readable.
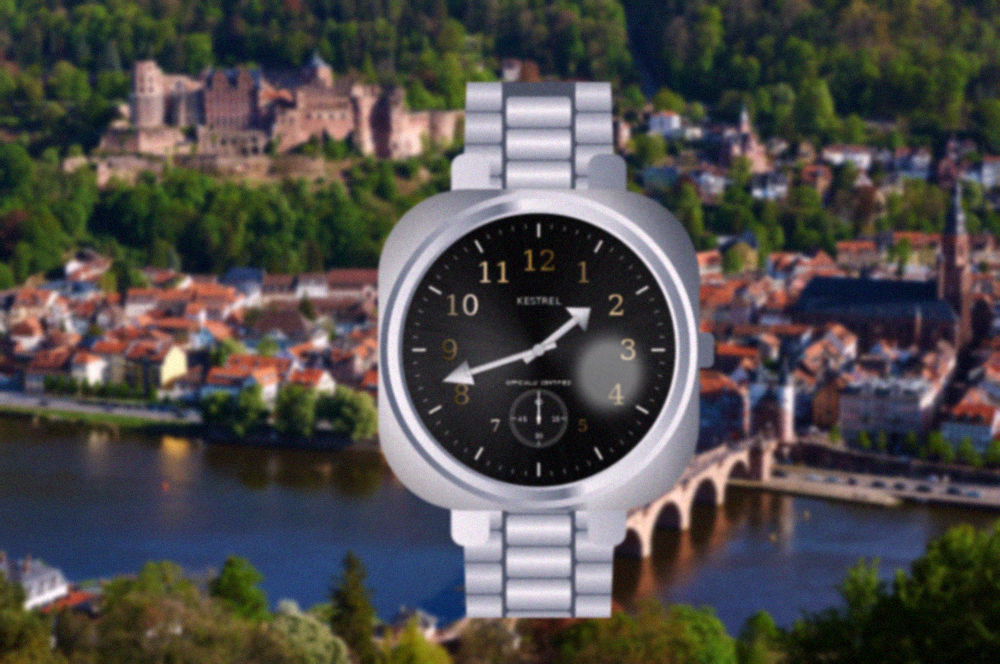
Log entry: 1,42
